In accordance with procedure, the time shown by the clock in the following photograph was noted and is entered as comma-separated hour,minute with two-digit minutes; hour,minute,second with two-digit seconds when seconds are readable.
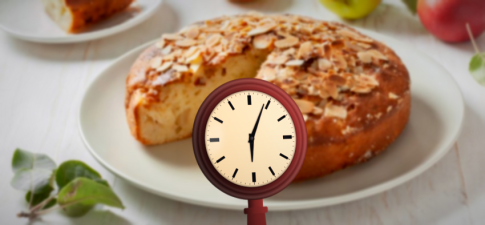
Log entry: 6,04
